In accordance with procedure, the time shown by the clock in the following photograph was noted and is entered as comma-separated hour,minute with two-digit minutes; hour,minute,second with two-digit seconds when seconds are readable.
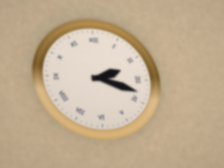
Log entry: 2,18
